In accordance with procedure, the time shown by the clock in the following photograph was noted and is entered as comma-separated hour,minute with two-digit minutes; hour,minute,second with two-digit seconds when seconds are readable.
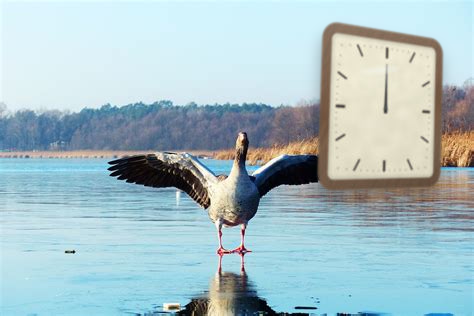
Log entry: 12,00
